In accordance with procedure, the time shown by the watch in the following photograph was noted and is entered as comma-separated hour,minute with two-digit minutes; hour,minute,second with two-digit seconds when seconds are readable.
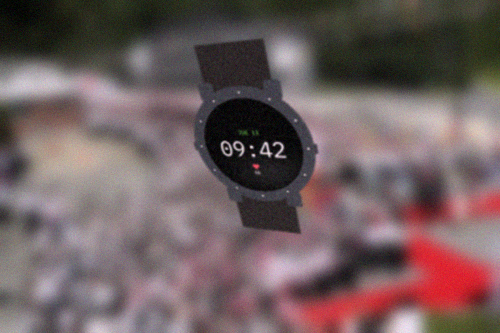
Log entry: 9,42
